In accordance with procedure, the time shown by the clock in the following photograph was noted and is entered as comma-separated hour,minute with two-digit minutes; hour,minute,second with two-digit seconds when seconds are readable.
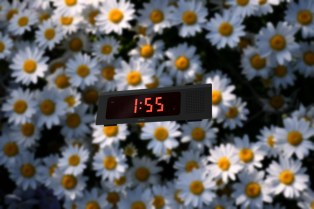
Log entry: 1,55
